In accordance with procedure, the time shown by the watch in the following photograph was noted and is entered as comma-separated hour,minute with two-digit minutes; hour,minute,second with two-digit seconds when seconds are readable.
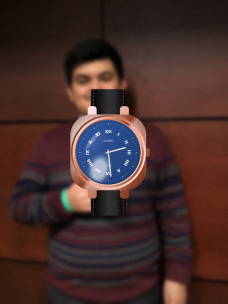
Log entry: 2,29
